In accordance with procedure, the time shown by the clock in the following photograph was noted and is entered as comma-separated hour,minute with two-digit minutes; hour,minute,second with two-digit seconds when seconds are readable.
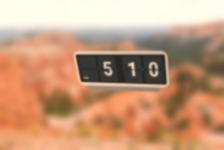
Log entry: 5,10
